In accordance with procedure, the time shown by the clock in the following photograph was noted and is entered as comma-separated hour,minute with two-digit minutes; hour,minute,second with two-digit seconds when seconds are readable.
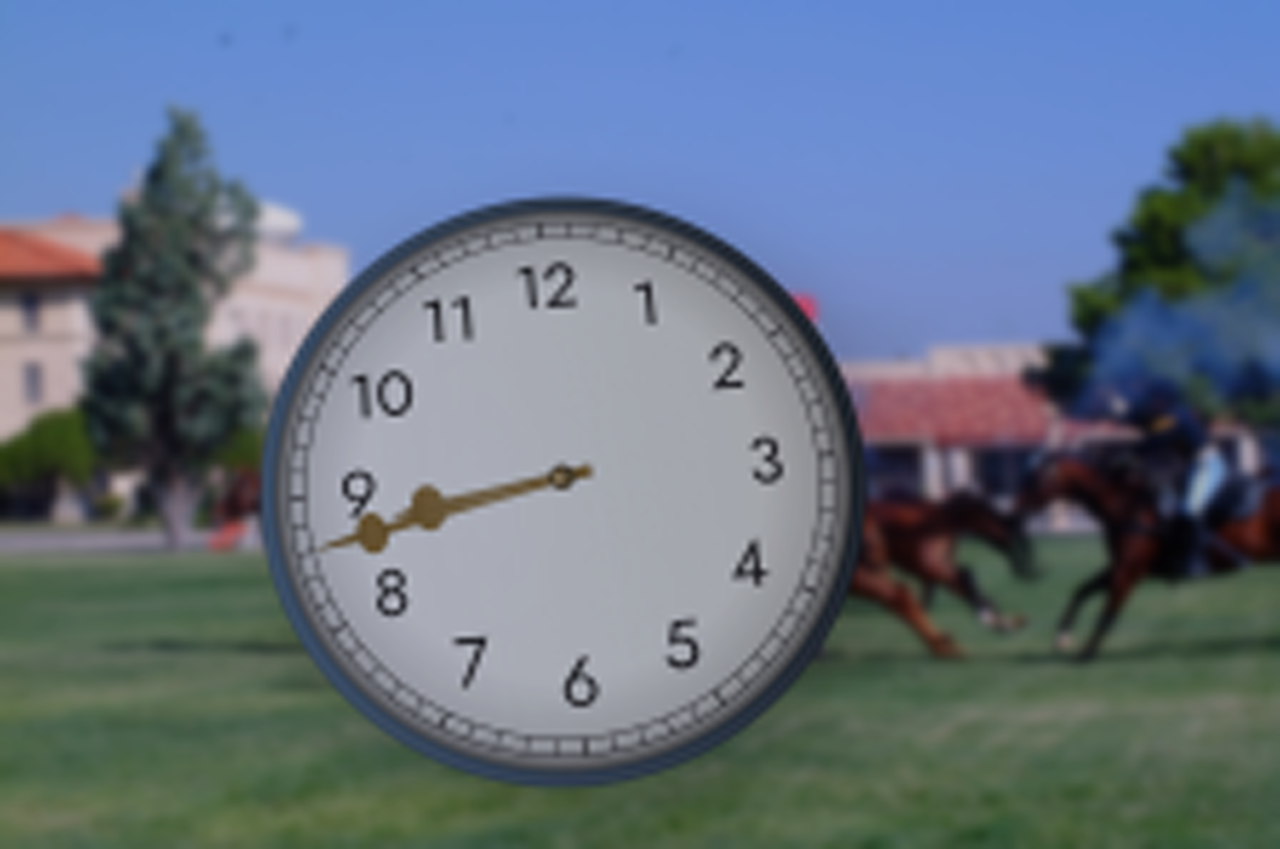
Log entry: 8,43
